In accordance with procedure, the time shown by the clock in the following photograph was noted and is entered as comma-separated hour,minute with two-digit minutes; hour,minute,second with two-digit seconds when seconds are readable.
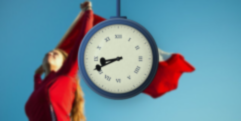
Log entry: 8,41
